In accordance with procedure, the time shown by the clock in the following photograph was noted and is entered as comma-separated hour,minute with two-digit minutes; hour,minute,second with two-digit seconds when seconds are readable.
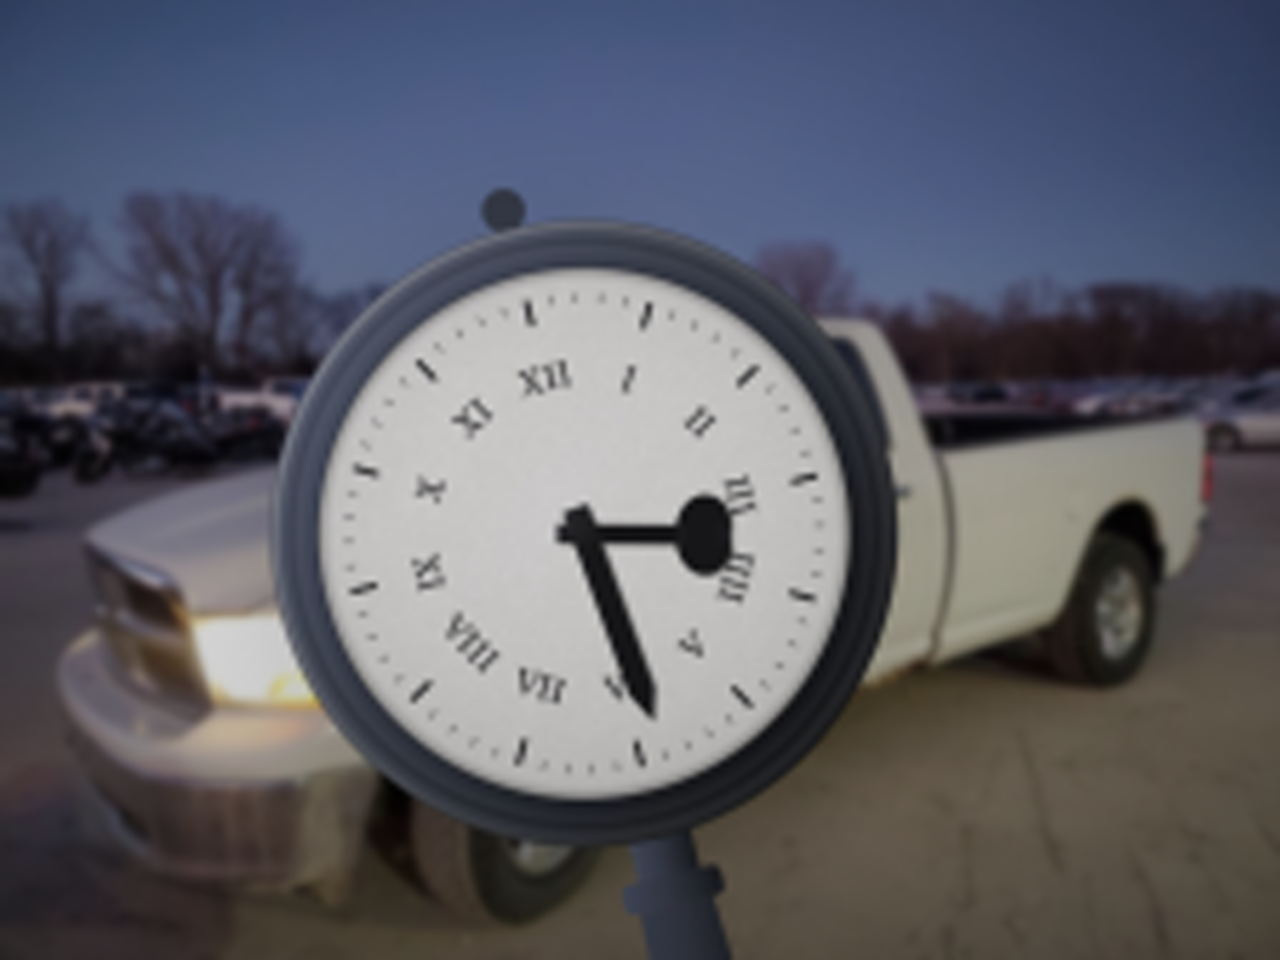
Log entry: 3,29
